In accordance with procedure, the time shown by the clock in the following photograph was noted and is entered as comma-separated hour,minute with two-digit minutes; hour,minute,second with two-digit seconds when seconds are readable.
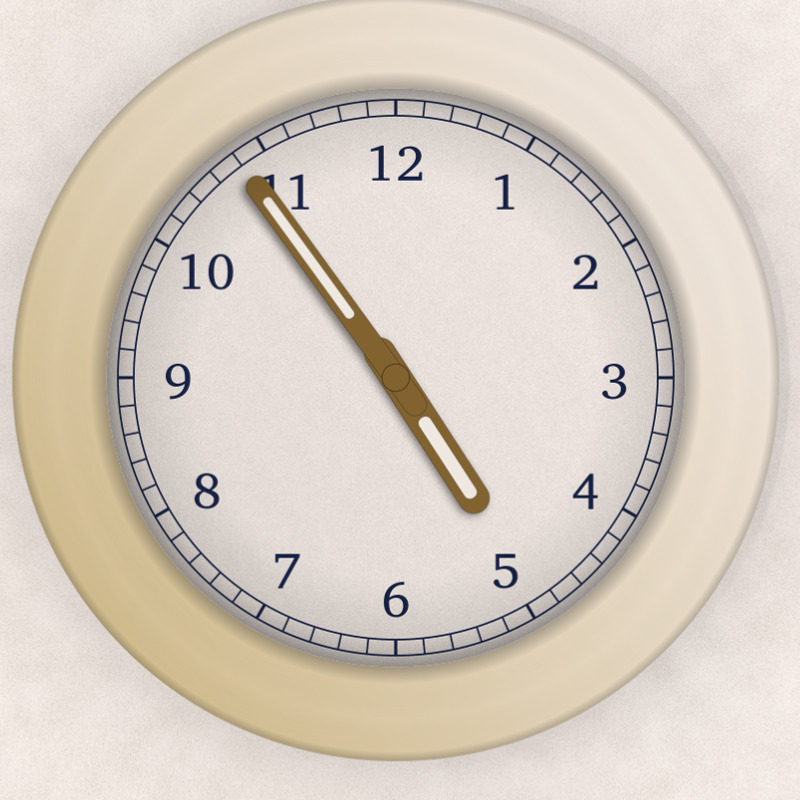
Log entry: 4,54
